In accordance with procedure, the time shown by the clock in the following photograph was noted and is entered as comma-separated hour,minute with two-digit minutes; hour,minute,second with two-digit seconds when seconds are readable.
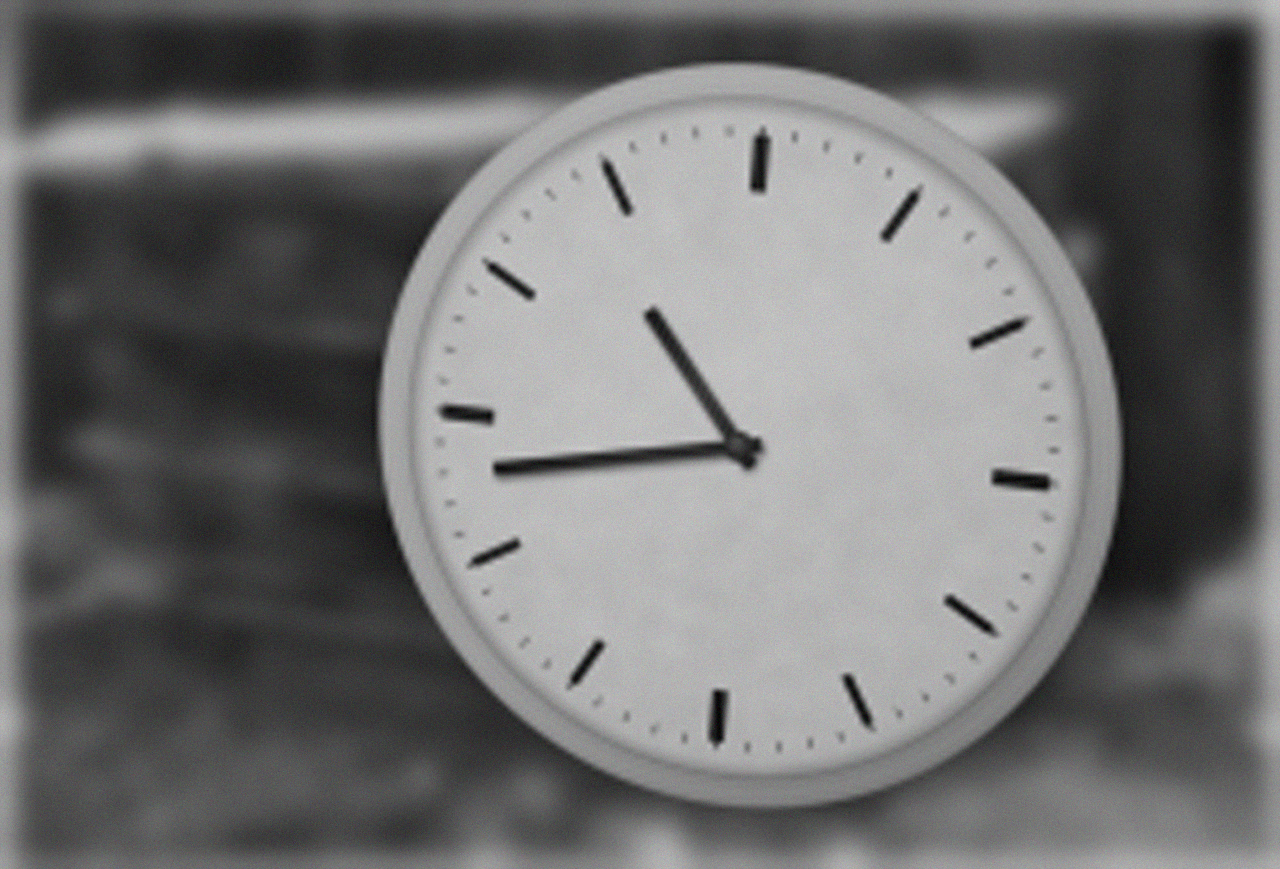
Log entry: 10,43
